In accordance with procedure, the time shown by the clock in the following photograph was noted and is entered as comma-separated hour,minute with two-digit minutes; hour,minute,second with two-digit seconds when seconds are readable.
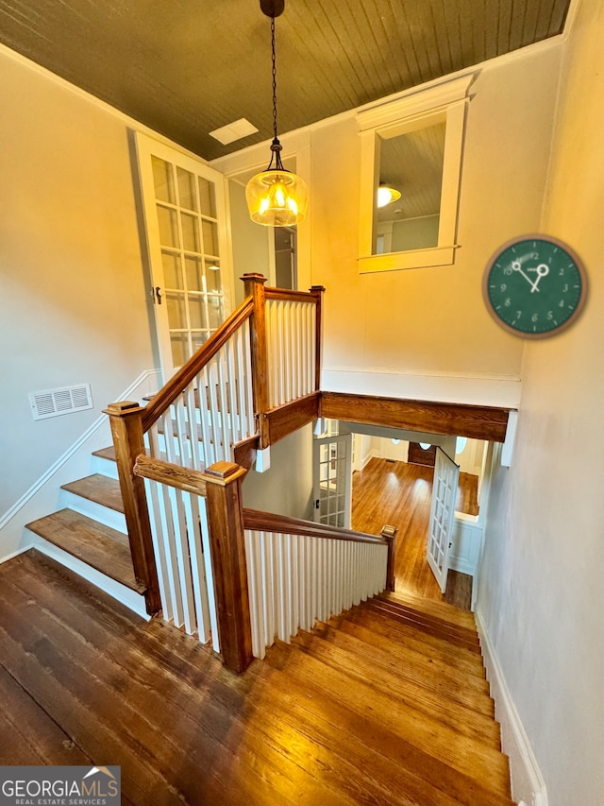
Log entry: 12,53
